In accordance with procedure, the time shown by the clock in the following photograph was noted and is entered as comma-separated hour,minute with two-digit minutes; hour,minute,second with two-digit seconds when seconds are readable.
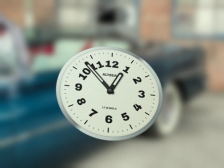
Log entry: 12,53
